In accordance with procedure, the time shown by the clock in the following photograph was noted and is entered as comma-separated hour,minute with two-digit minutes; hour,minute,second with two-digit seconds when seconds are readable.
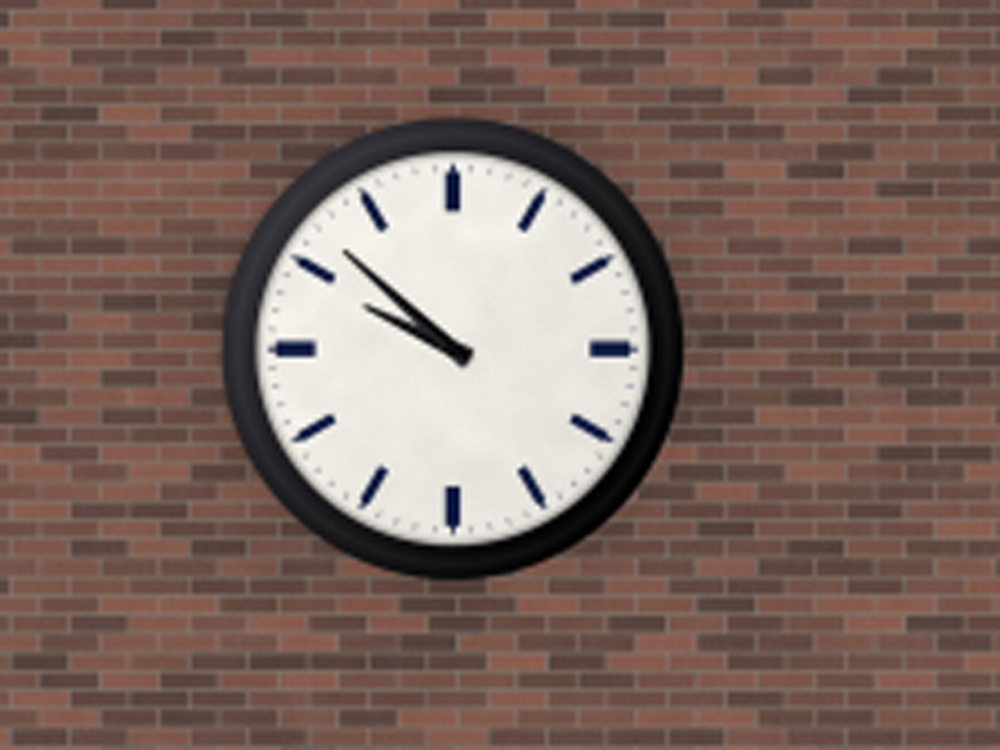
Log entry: 9,52
